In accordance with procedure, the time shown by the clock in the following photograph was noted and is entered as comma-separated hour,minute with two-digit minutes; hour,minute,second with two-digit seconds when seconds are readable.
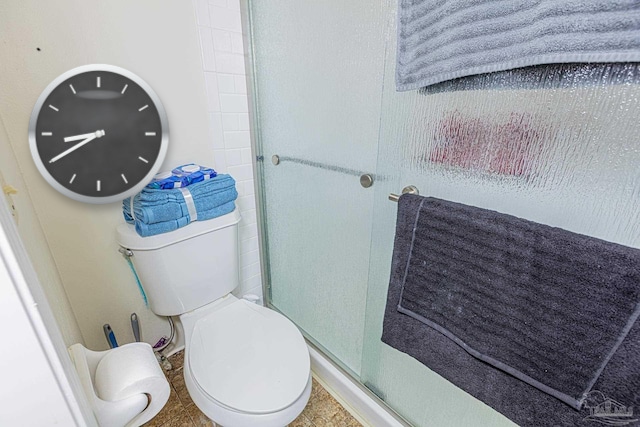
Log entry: 8,40
